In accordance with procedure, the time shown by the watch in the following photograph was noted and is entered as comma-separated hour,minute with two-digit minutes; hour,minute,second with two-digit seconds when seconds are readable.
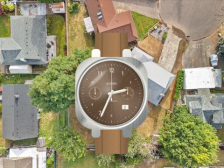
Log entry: 2,34
